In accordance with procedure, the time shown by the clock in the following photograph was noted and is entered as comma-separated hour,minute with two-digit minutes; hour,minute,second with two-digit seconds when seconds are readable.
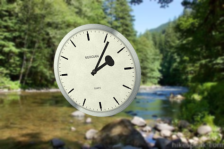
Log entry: 2,06
